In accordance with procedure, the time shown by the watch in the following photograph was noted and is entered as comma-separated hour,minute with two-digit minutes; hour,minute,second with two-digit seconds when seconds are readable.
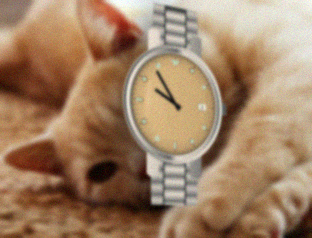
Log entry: 9,54
